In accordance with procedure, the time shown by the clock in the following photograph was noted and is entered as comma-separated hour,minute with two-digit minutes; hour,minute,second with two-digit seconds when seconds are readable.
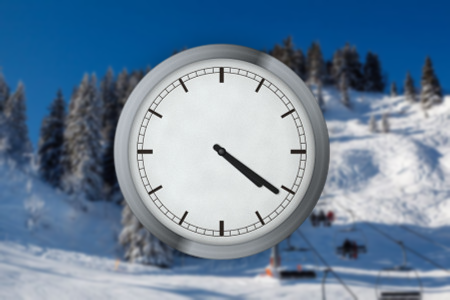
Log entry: 4,21
